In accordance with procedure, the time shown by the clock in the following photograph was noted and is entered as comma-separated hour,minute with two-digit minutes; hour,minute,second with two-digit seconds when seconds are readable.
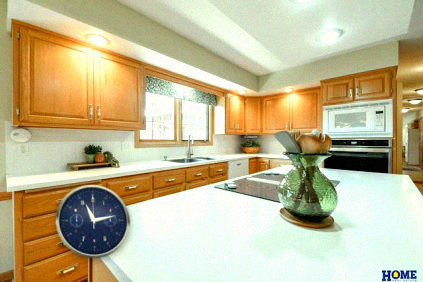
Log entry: 11,13
